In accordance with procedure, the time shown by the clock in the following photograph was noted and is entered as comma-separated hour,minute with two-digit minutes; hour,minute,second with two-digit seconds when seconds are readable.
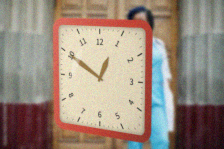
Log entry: 12,50
